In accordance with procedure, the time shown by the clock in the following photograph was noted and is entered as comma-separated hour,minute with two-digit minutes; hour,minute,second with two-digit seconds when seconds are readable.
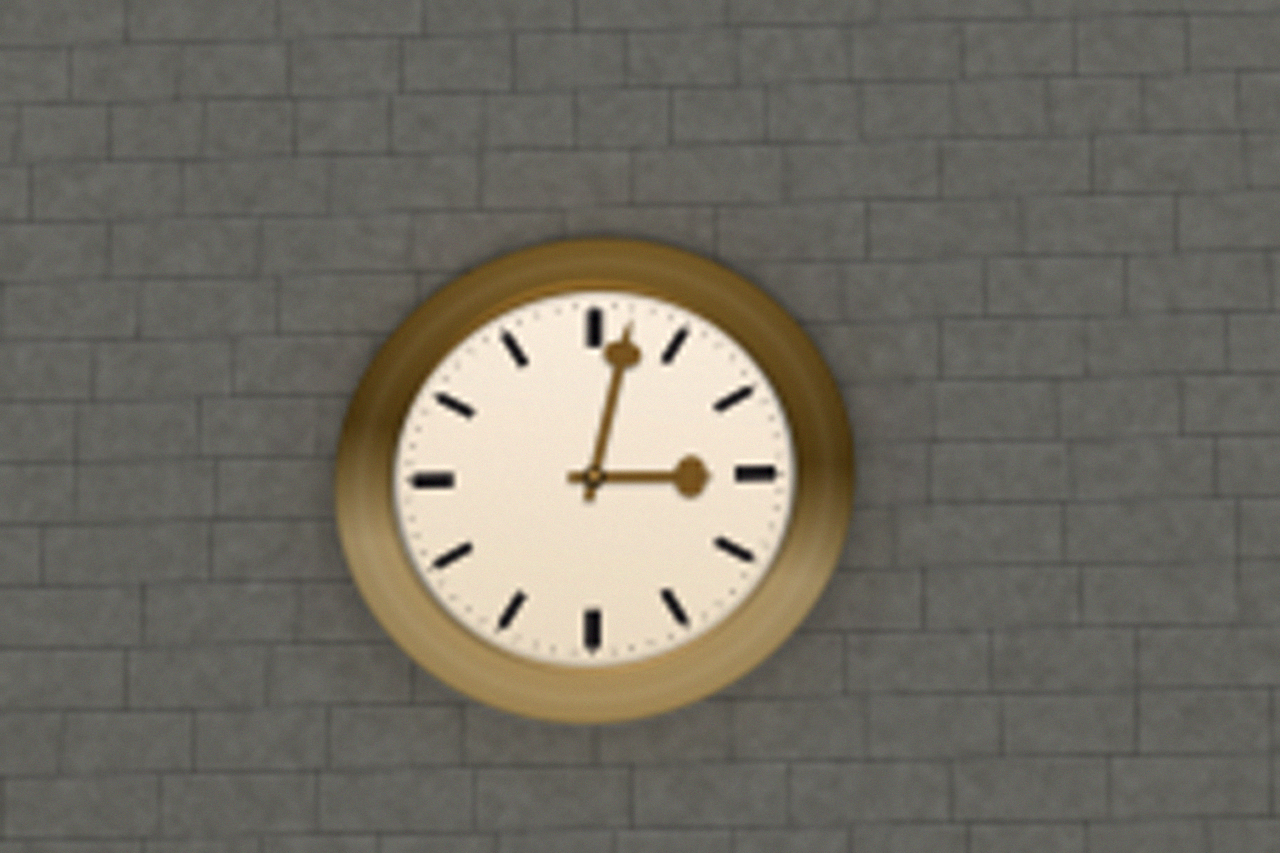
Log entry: 3,02
